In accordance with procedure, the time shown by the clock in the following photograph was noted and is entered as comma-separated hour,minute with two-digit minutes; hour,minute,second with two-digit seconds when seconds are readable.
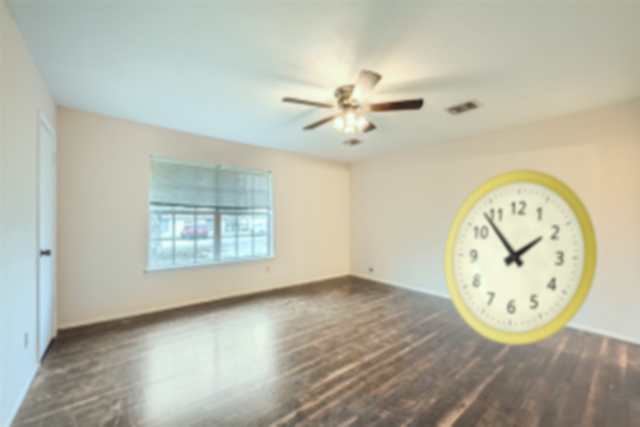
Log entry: 1,53
